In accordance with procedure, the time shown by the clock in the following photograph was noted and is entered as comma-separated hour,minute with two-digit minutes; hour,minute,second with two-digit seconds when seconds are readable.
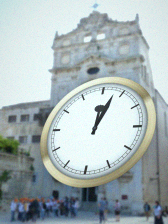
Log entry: 12,03
